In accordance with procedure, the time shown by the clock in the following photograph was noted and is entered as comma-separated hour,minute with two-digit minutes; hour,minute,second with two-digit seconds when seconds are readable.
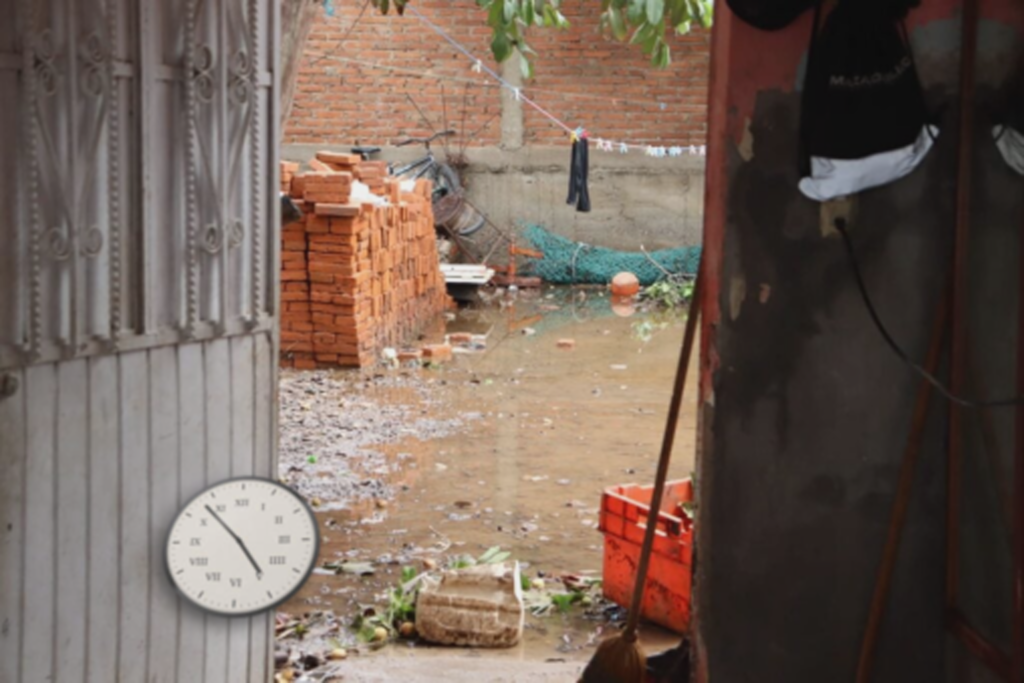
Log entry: 4,53
